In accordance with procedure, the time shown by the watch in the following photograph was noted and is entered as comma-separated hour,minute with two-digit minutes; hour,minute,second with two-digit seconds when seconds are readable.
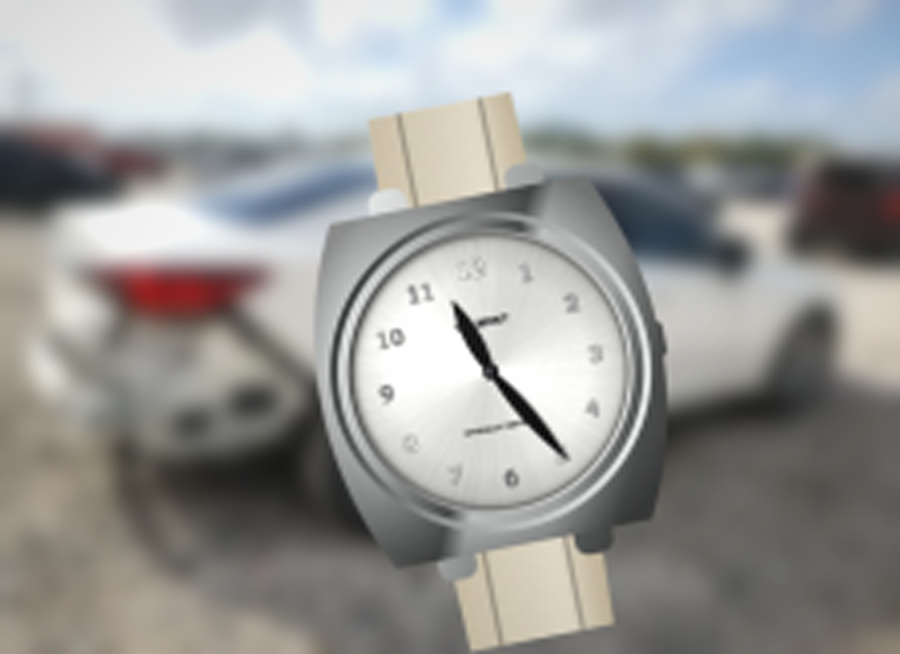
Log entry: 11,25
